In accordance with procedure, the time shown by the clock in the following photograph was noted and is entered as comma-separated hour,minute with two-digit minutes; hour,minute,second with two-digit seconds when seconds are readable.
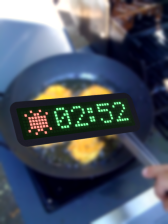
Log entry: 2,52
